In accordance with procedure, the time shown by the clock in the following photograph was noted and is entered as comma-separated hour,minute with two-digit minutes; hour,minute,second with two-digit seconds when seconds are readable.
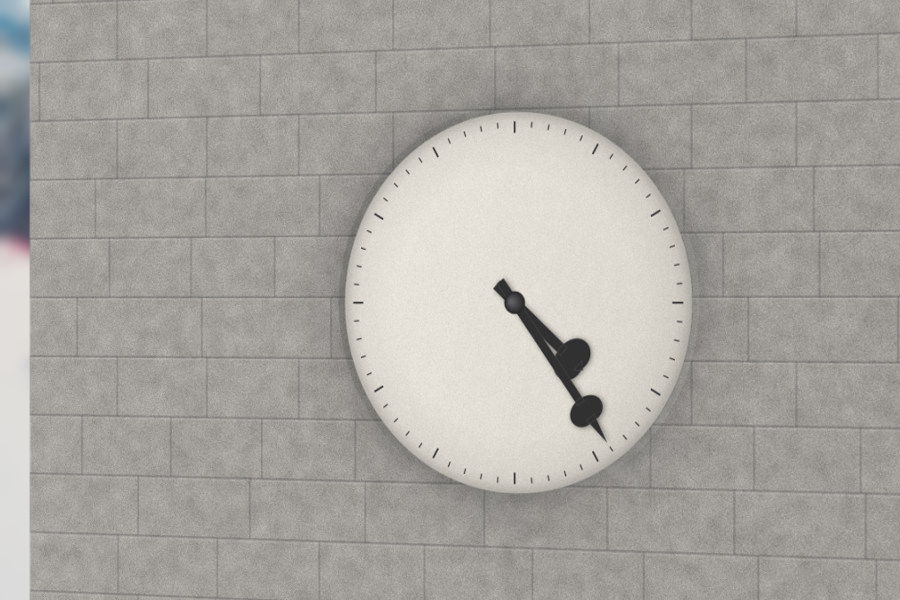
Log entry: 4,24
